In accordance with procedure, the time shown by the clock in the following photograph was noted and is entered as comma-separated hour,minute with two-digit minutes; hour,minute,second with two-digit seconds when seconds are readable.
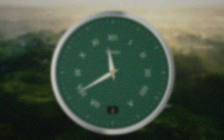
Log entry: 11,40
